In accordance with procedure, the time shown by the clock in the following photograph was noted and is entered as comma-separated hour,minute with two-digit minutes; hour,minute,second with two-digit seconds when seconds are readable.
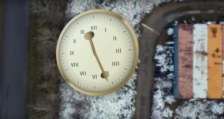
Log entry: 11,26
